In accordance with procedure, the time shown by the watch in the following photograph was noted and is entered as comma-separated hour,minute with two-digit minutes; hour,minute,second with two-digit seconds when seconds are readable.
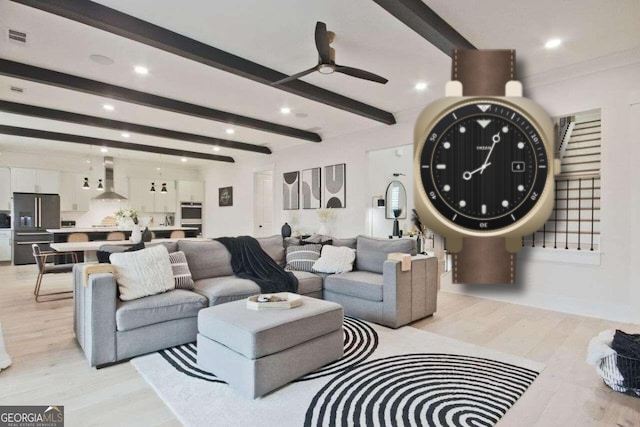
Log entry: 8,04
